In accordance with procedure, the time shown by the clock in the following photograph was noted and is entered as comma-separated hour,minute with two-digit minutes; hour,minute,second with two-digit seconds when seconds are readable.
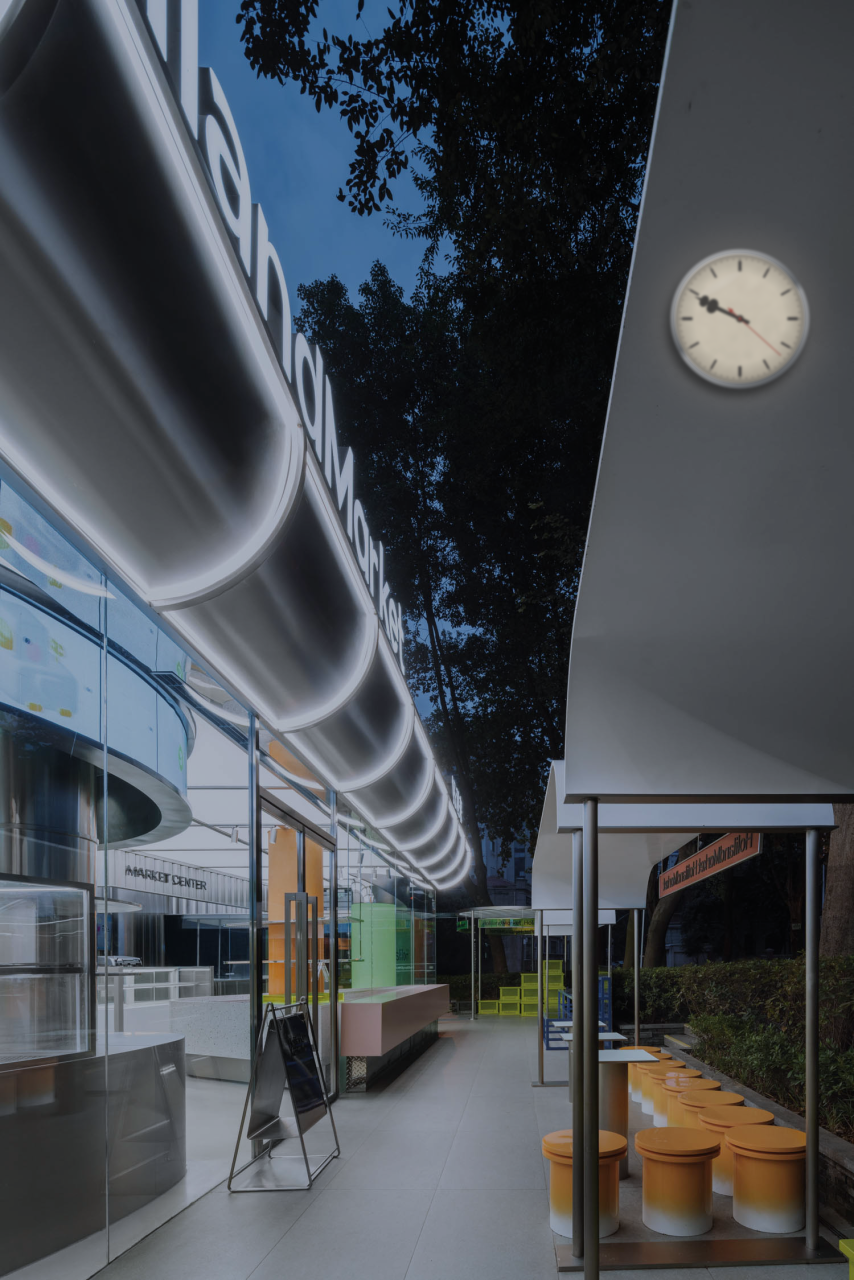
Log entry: 9,49,22
